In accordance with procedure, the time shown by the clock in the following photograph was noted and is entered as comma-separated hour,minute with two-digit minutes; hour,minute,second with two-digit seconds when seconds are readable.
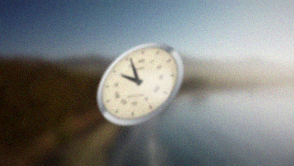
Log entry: 9,56
